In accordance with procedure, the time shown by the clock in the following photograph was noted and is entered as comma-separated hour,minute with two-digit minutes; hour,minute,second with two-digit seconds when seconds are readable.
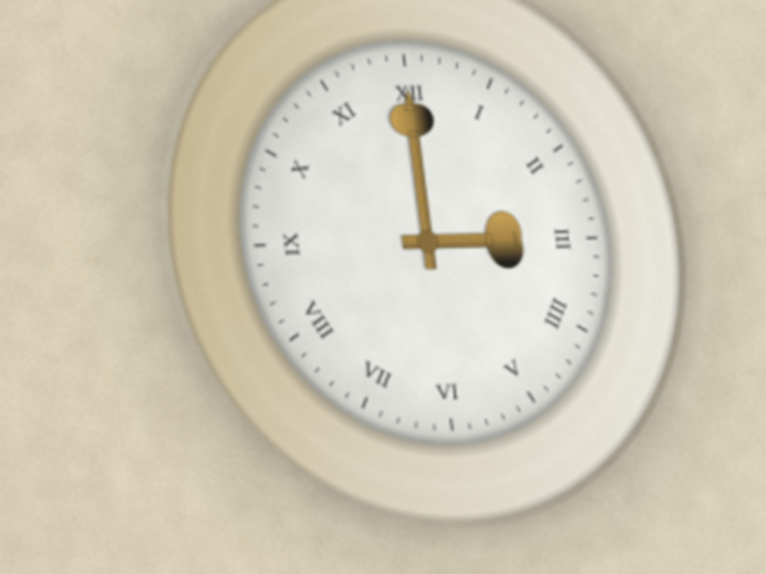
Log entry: 3,00
